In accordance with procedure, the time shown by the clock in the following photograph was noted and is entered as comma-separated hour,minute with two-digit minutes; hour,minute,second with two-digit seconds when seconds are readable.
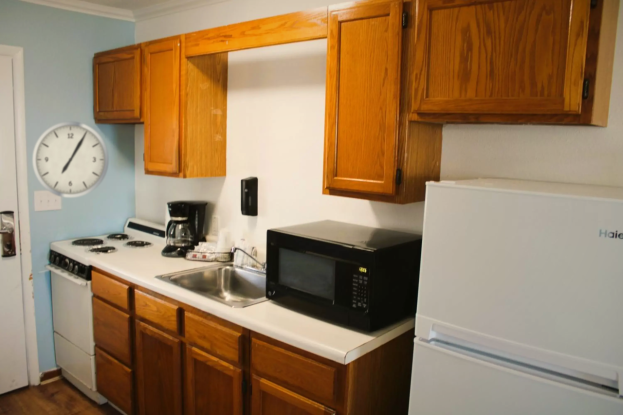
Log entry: 7,05
